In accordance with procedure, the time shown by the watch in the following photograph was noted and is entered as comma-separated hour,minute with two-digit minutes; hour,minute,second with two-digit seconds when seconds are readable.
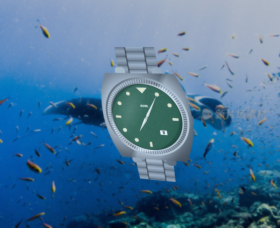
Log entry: 7,05
